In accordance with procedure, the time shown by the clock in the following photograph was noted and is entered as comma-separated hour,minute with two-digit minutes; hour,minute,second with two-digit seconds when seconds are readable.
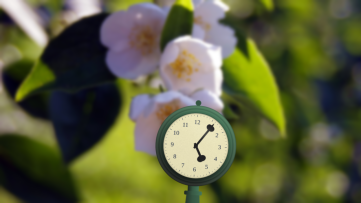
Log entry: 5,06
